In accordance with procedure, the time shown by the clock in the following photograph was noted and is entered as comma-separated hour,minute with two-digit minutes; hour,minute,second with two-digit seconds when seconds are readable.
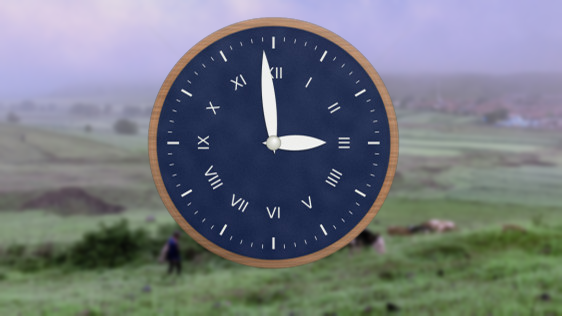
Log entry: 2,59
